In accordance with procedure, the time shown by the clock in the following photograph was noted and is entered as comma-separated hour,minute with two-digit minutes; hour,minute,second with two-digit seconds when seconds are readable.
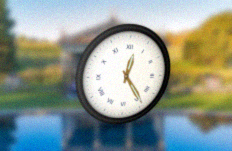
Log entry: 12,24
